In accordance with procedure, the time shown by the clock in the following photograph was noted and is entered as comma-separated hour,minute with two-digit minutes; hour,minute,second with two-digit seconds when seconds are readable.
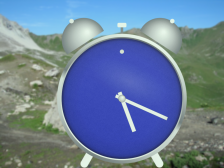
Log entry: 5,19
